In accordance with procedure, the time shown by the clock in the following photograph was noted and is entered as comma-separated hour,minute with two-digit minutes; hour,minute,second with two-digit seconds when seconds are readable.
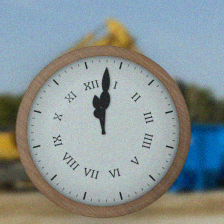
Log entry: 12,03
